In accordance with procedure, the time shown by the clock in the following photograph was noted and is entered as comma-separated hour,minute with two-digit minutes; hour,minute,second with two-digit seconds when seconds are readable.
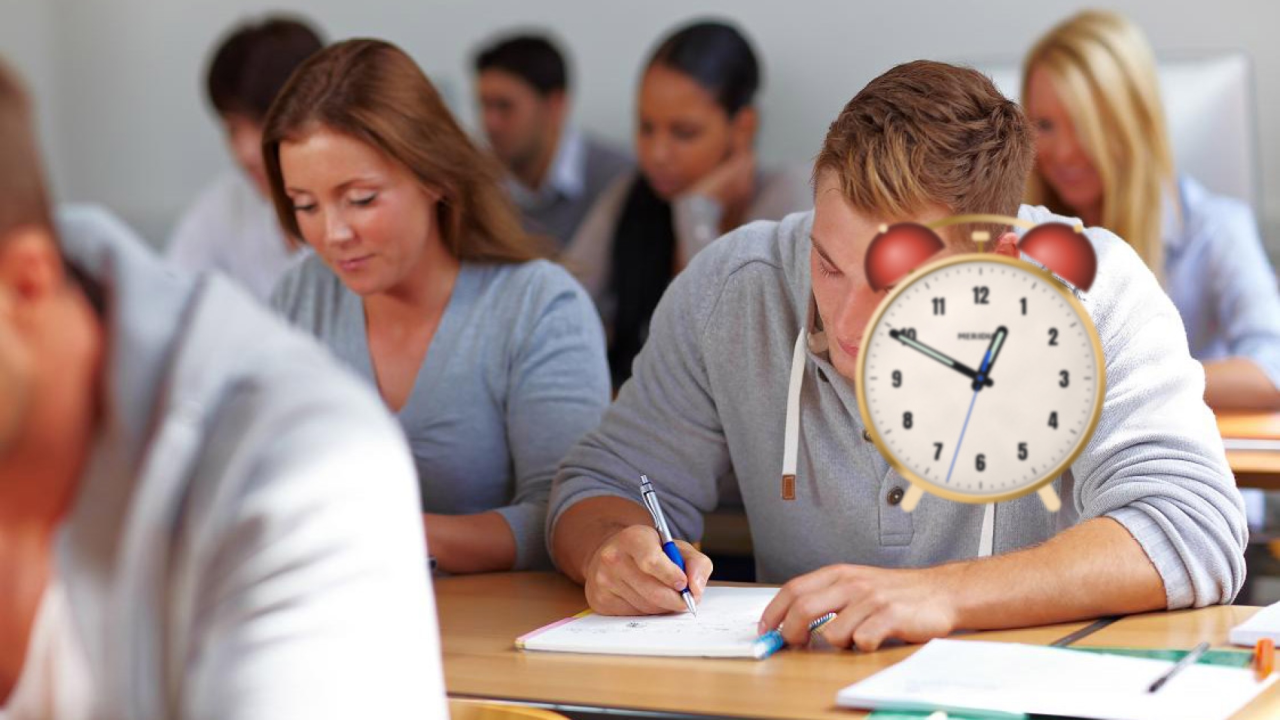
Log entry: 12,49,33
